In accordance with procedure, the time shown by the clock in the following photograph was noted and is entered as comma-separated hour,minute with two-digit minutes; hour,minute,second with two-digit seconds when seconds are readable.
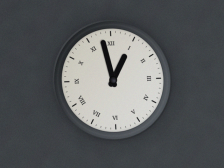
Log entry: 12,58
